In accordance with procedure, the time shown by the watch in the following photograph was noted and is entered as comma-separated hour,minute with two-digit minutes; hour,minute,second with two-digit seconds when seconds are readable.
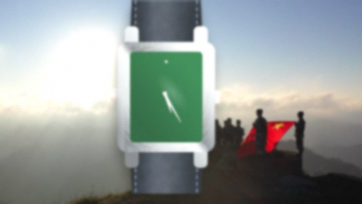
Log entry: 5,25
